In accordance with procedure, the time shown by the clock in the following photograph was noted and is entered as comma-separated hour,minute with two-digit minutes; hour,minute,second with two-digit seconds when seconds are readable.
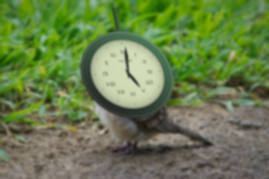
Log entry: 5,01
